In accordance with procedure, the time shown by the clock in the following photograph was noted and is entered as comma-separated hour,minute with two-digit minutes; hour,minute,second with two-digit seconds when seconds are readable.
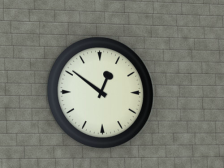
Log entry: 12,51
